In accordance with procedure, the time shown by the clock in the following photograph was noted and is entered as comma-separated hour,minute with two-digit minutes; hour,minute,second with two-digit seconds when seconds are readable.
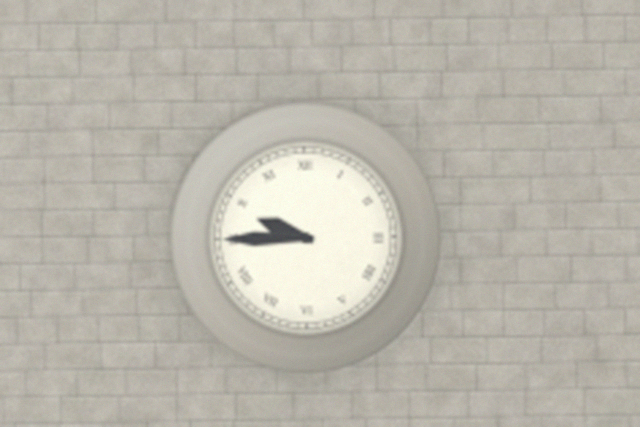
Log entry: 9,45
